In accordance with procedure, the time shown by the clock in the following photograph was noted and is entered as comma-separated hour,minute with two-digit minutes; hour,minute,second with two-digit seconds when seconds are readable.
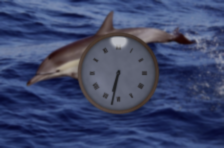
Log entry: 6,32
